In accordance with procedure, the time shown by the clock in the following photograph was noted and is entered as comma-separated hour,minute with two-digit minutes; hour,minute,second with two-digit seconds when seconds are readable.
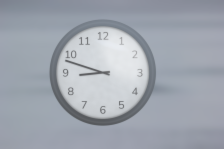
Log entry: 8,48
